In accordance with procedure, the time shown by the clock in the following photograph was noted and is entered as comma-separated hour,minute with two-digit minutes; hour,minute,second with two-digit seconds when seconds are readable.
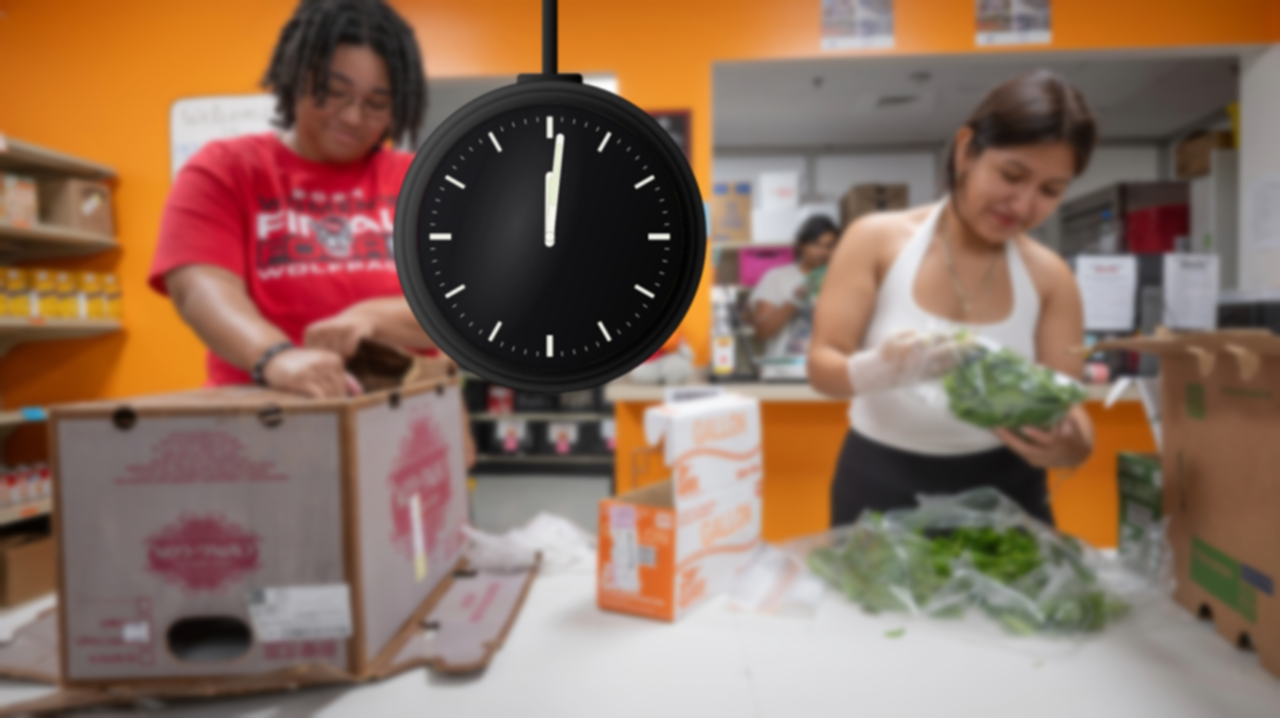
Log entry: 12,01
